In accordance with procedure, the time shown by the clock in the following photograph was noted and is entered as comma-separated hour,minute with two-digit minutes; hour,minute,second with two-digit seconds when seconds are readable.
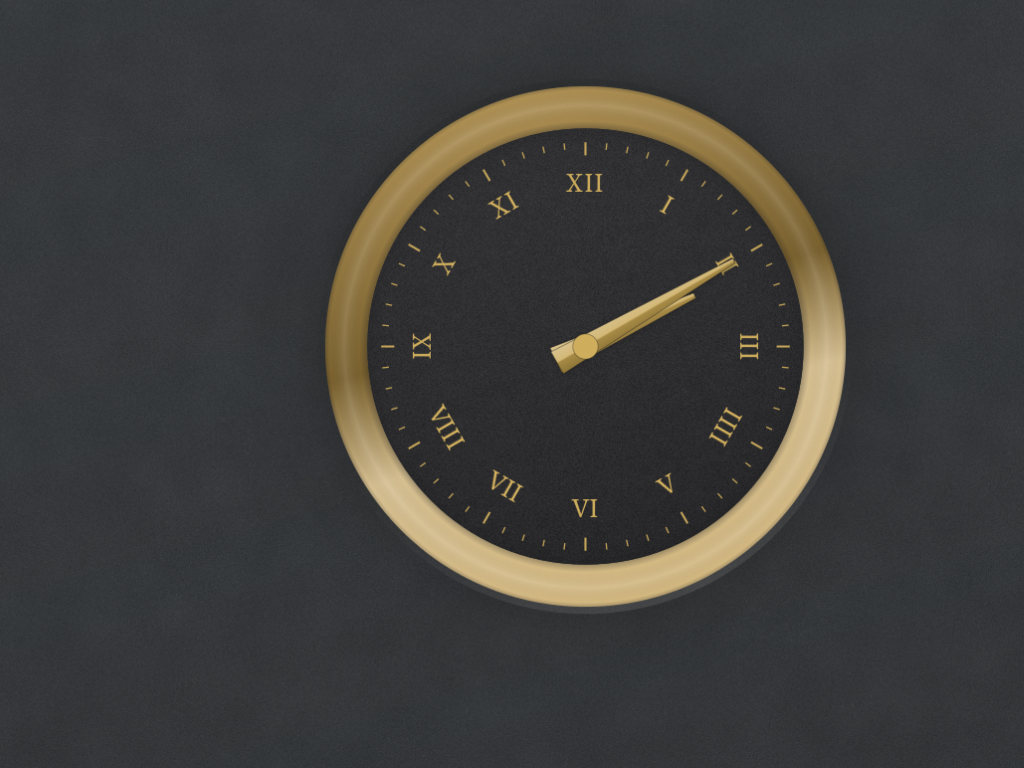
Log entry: 2,10
